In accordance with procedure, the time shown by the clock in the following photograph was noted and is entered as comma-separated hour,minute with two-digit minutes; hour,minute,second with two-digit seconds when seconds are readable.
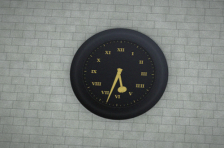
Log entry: 5,33
